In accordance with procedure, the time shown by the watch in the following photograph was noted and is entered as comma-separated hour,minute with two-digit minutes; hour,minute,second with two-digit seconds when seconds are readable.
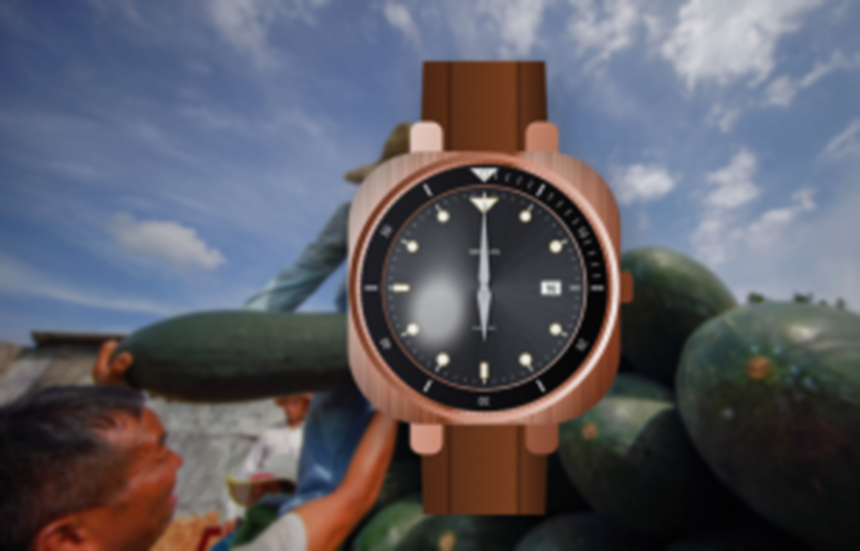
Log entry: 6,00
